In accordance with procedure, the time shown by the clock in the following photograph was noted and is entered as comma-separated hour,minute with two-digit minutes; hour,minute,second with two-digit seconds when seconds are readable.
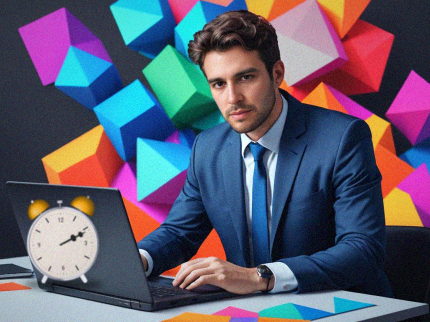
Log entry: 2,11
